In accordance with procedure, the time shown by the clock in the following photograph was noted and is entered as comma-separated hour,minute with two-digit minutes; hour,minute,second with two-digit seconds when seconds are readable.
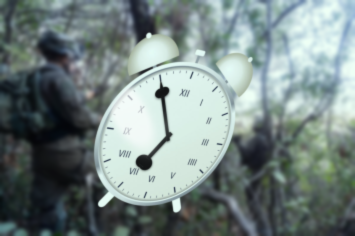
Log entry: 6,55
